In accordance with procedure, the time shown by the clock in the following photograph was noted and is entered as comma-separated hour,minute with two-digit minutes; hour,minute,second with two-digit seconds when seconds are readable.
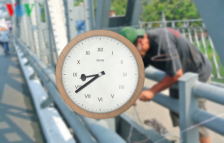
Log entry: 8,39
